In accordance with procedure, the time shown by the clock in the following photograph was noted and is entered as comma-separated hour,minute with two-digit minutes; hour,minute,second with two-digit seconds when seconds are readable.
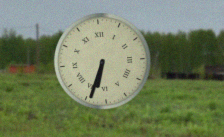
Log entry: 6,34
